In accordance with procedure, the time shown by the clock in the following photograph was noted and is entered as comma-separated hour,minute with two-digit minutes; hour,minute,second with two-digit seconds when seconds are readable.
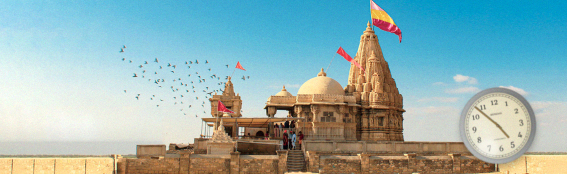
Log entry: 4,53
